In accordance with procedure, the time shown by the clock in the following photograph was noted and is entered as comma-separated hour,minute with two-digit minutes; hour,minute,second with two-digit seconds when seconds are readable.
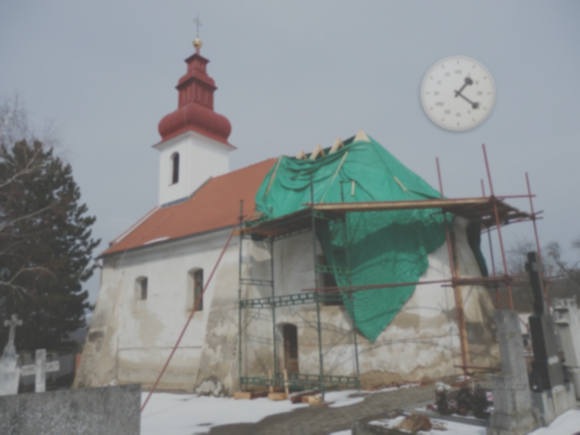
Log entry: 1,21
